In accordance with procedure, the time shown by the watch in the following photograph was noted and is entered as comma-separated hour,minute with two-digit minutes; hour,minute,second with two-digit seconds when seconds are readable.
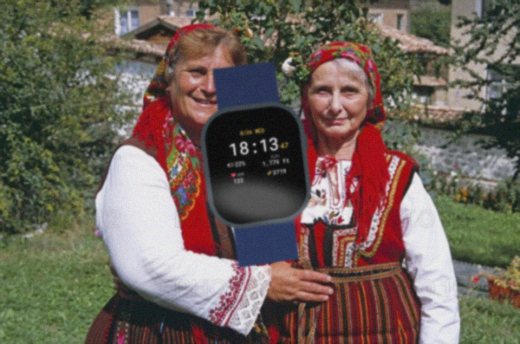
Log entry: 18,13
